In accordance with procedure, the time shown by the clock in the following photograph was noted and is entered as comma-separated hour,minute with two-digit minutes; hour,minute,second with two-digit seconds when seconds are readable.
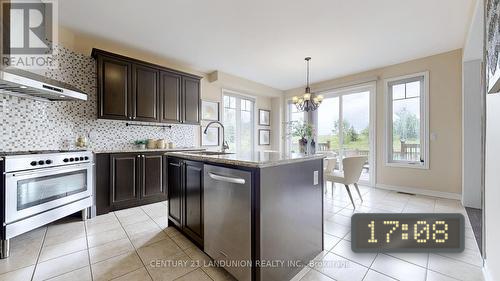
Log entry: 17,08
